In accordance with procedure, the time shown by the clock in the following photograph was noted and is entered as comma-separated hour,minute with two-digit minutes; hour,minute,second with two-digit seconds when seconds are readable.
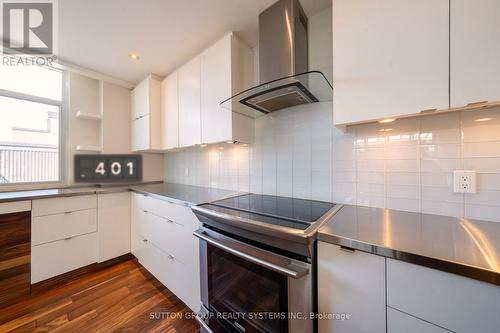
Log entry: 4,01
